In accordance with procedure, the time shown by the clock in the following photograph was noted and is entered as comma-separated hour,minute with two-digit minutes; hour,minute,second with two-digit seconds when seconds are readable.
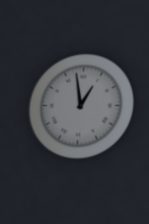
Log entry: 12,58
